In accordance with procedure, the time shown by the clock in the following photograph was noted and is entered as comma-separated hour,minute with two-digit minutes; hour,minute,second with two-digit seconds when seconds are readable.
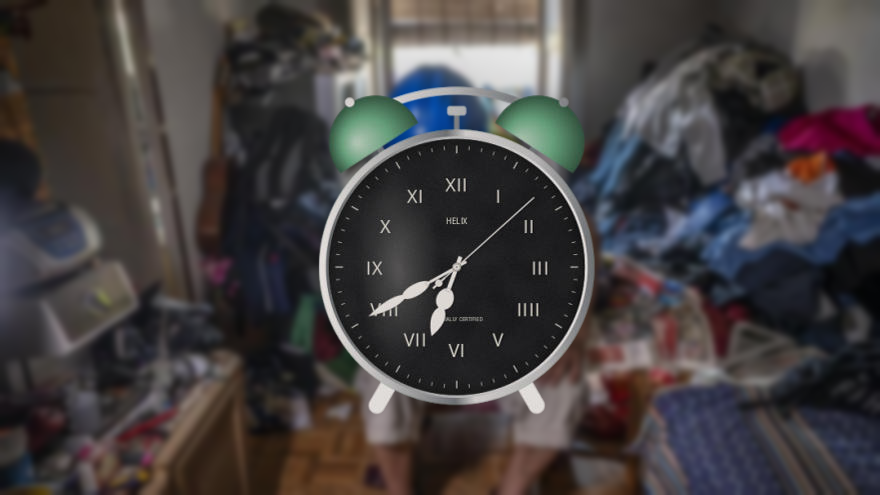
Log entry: 6,40,08
